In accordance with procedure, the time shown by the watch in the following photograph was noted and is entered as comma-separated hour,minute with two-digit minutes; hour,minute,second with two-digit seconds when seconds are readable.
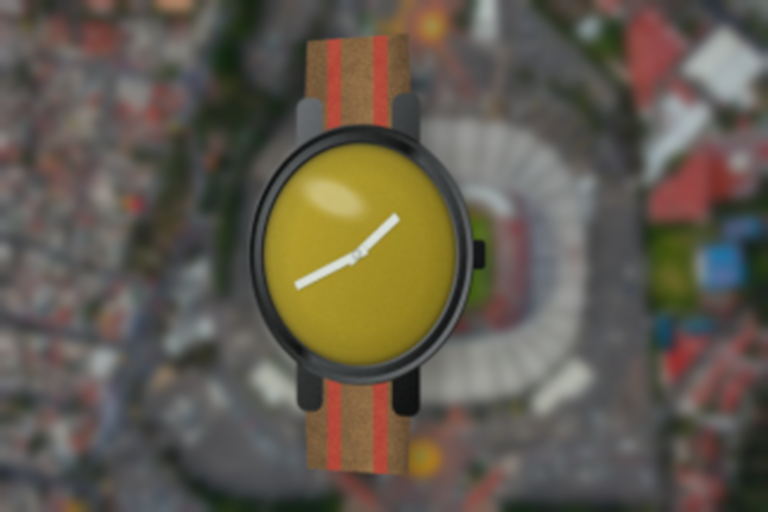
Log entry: 1,41
